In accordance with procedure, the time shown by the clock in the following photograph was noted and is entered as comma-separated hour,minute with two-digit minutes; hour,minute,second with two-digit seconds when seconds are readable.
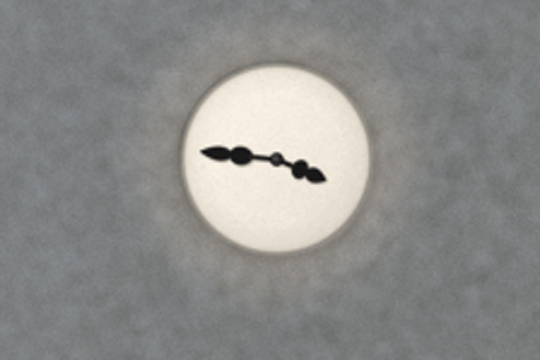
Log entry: 3,46
